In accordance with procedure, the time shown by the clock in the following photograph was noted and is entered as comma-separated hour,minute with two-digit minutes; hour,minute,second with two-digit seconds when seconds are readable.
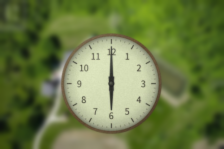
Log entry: 6,00
